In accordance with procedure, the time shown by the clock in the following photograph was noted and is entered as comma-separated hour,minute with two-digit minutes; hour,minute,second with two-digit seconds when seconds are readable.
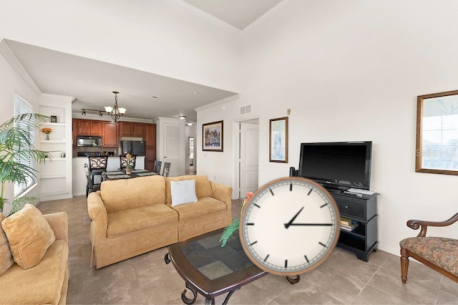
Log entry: 1,15
